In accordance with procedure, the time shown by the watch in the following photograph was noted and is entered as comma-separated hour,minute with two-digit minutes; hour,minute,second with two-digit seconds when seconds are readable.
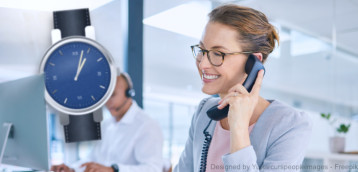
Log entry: 1,03
